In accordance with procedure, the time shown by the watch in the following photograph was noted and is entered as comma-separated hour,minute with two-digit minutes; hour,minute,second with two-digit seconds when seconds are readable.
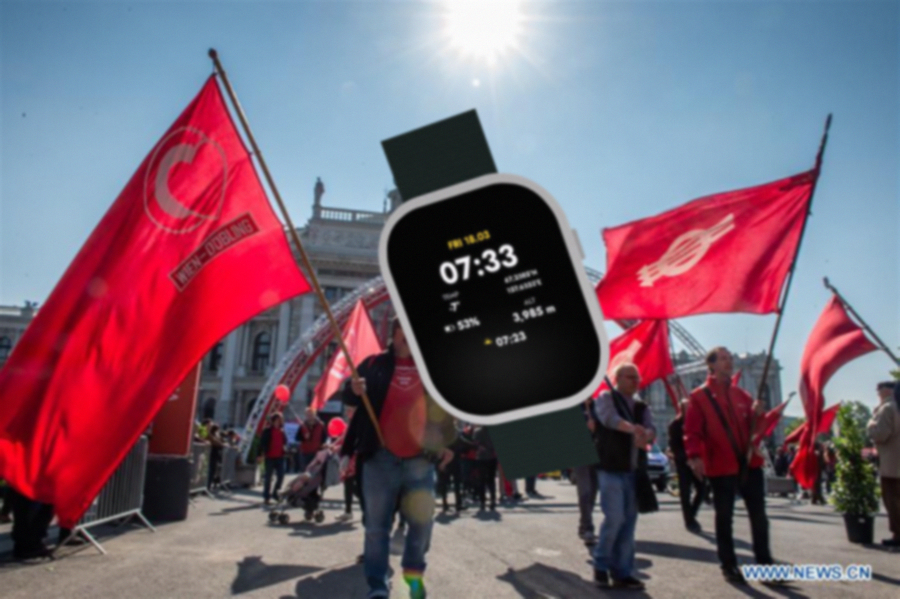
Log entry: 7,33
